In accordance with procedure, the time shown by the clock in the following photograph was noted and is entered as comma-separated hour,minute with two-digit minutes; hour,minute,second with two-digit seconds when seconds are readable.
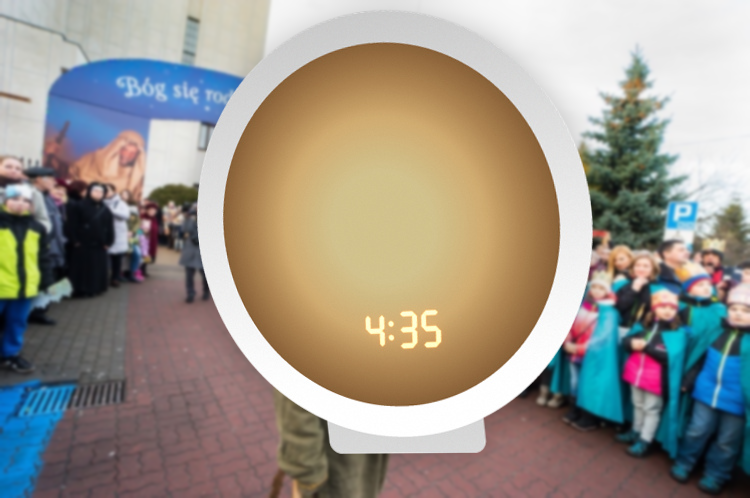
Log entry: 4,35
